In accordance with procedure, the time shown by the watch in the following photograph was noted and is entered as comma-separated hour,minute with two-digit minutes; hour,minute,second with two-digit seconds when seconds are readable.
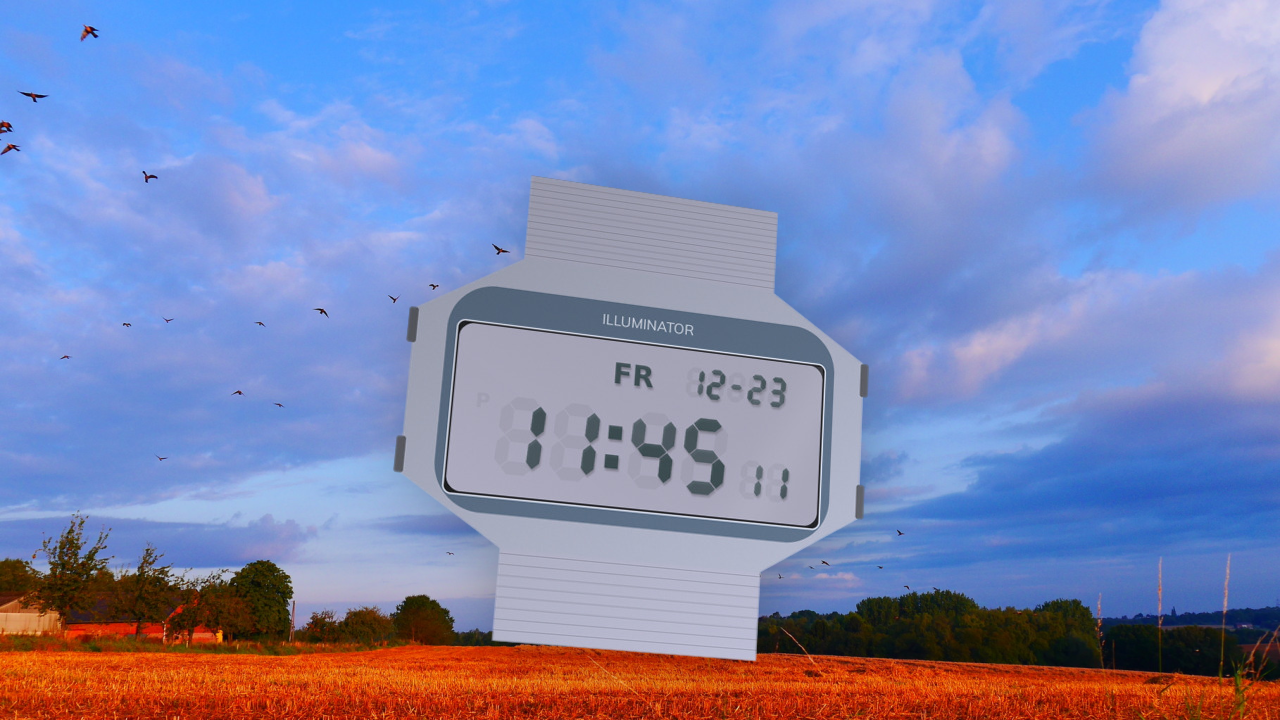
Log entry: 11,45,11
